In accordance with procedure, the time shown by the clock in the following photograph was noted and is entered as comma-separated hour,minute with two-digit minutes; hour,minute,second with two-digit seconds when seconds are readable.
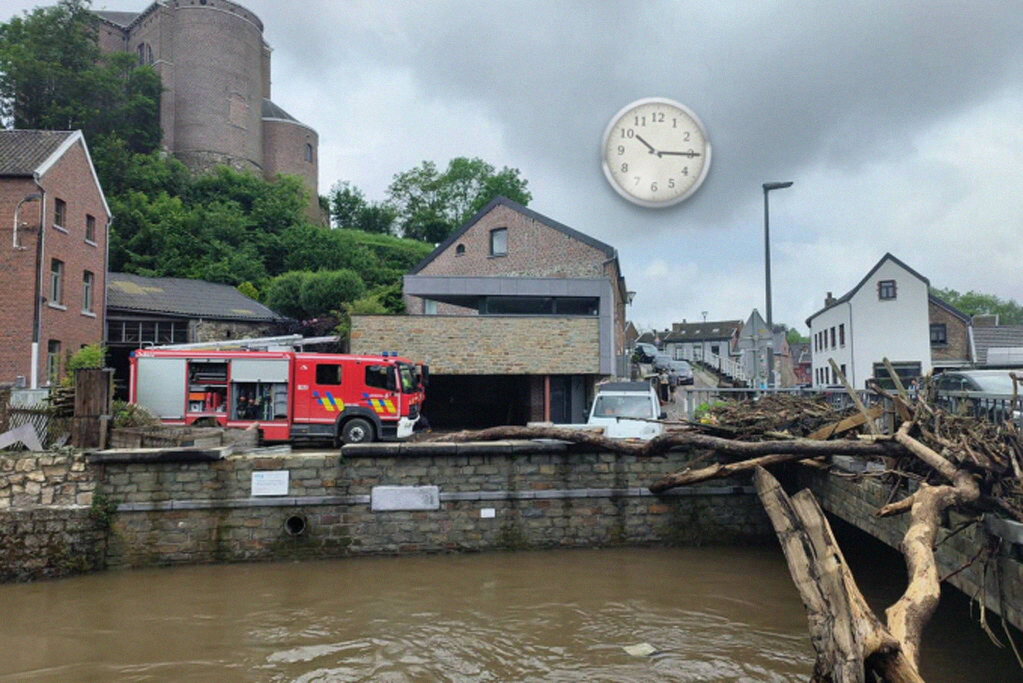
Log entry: 10,15
